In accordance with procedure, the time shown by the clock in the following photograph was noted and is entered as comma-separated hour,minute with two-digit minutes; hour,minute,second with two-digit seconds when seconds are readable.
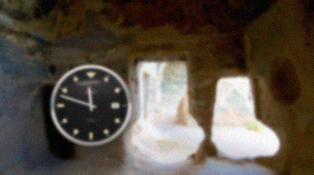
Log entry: 11,48
